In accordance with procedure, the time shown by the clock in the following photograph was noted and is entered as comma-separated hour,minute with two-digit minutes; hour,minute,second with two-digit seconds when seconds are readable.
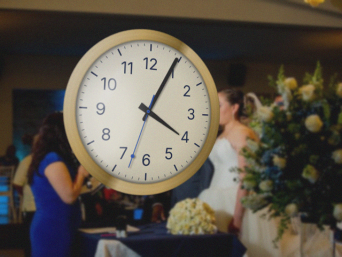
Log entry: 4,04,33
